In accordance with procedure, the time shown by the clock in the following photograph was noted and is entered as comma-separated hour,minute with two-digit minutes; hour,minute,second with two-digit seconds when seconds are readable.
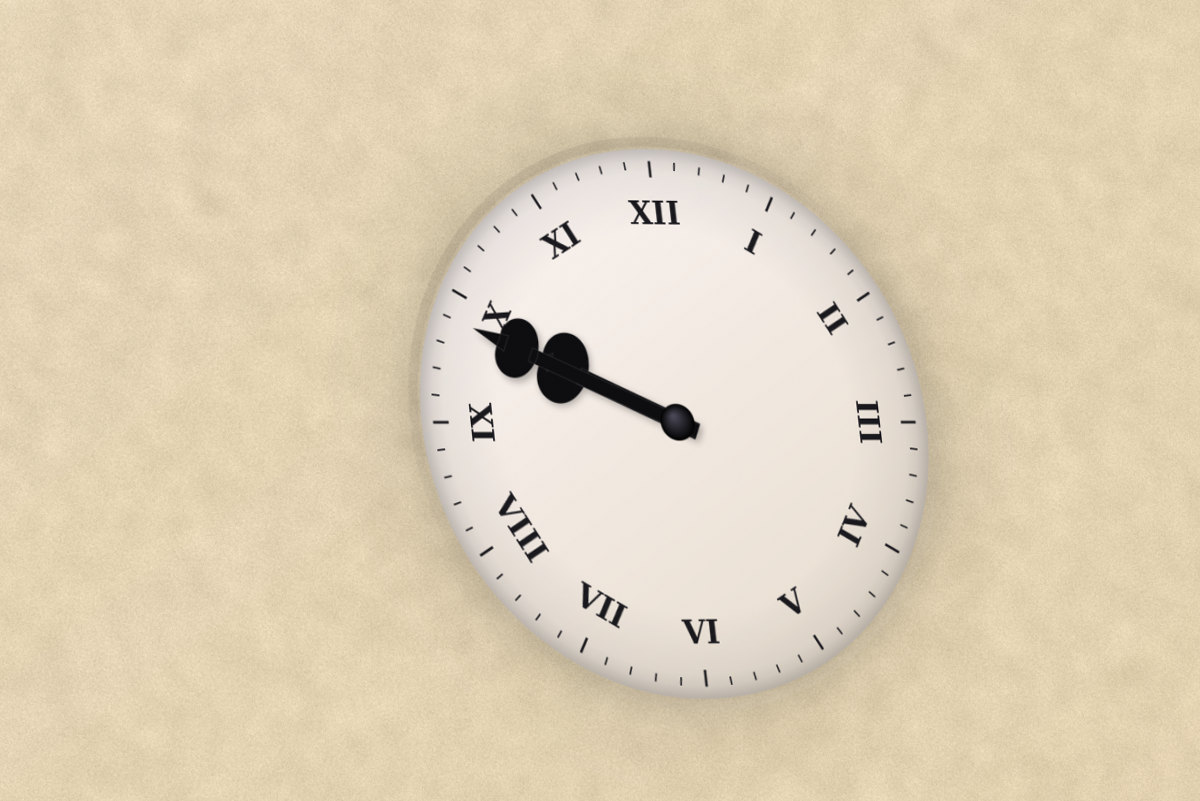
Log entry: 9,49
